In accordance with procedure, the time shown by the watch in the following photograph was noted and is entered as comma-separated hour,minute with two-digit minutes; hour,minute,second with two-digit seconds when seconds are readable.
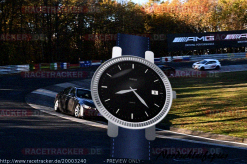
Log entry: 8,23
